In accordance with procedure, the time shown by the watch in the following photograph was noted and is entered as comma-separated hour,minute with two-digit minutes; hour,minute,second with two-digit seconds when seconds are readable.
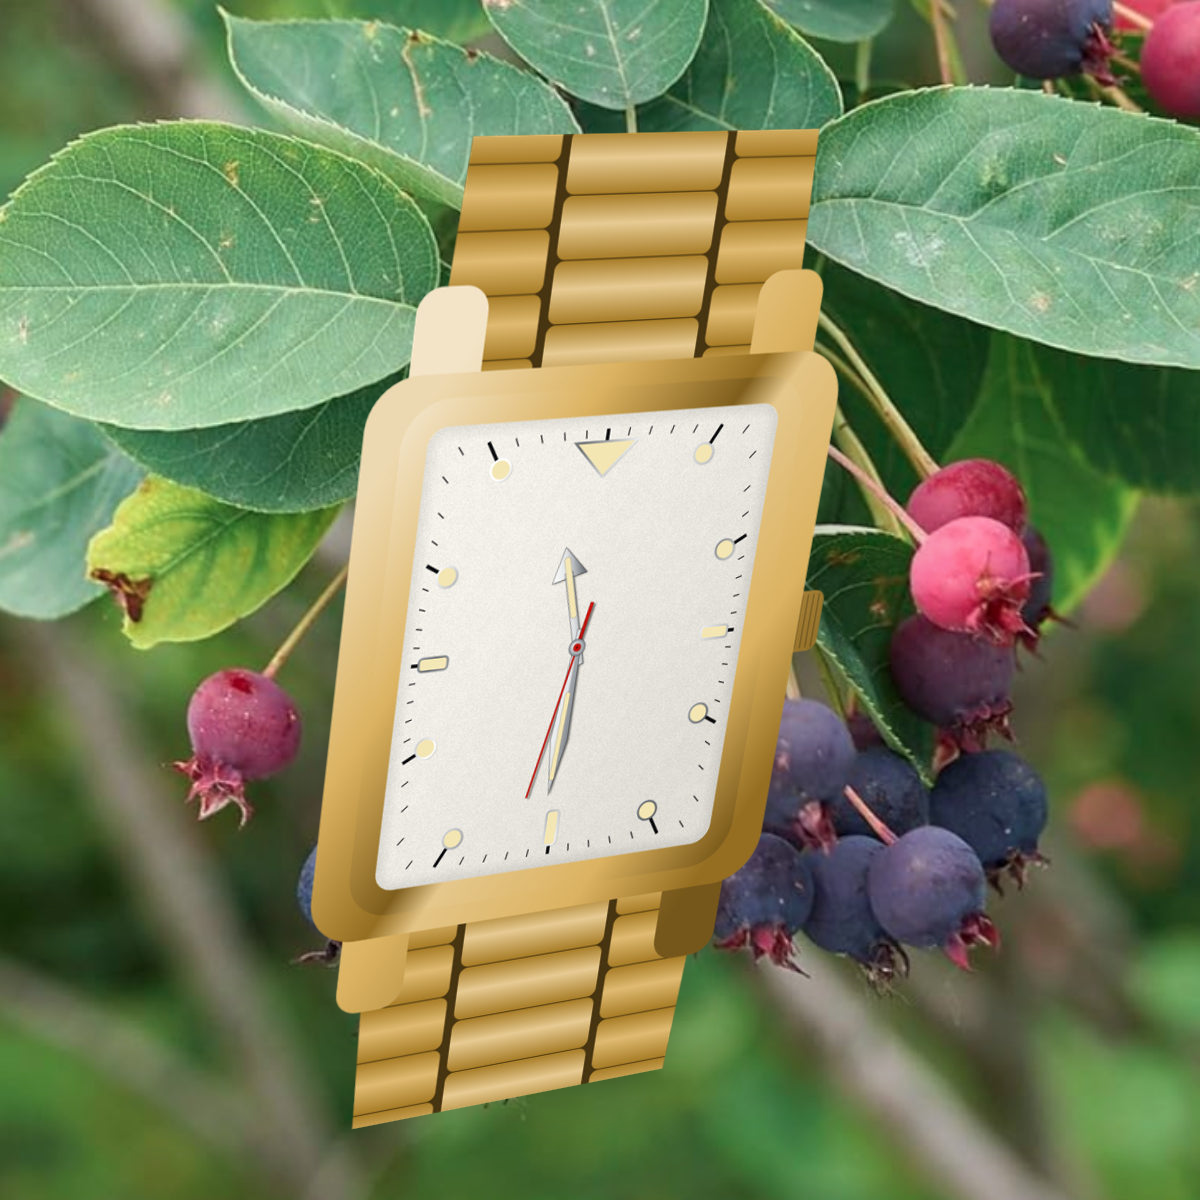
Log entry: 11,30,32
